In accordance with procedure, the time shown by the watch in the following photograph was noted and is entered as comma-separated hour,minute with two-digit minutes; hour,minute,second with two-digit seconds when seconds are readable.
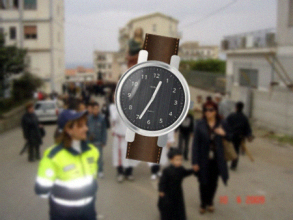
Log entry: 12,34
